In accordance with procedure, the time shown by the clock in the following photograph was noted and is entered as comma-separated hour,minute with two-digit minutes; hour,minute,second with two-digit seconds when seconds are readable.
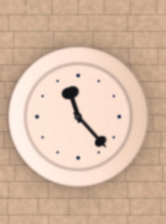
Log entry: 11,23
